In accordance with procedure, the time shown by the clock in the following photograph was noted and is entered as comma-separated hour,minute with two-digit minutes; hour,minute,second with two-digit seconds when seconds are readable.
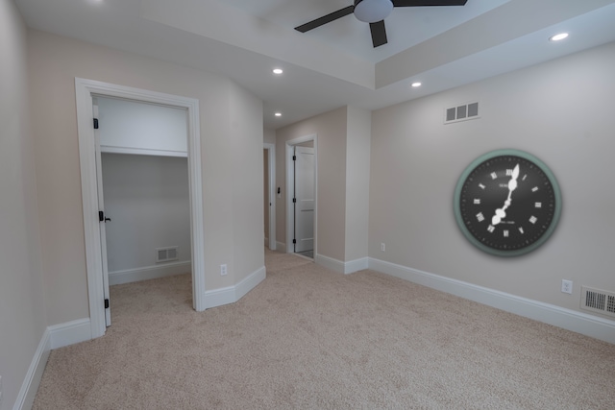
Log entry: 7,02
